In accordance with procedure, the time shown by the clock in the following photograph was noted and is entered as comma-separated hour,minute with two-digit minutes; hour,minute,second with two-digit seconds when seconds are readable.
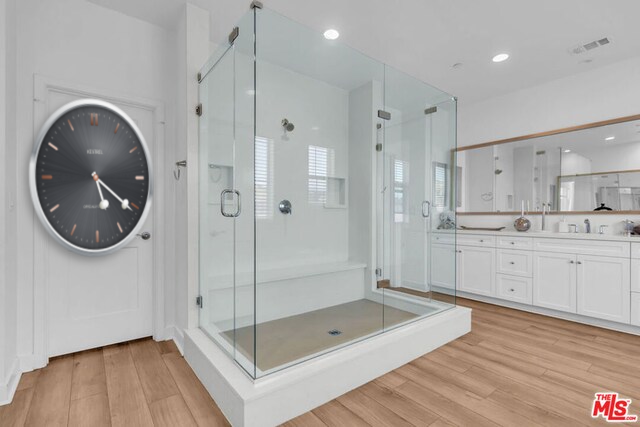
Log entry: 5,21
